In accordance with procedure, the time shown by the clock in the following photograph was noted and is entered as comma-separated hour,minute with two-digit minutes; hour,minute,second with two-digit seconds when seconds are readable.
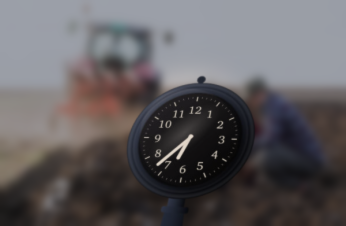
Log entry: 6,37
